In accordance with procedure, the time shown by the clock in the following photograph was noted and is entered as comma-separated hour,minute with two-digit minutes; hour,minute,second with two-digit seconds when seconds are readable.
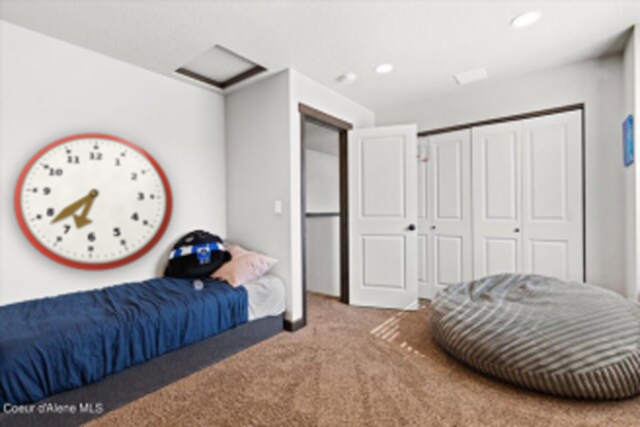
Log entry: 6,38
